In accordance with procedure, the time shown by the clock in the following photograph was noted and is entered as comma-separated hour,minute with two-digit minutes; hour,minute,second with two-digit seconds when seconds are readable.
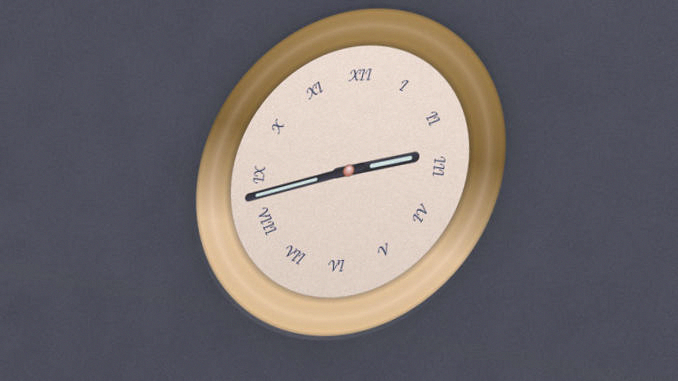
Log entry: 2,43
